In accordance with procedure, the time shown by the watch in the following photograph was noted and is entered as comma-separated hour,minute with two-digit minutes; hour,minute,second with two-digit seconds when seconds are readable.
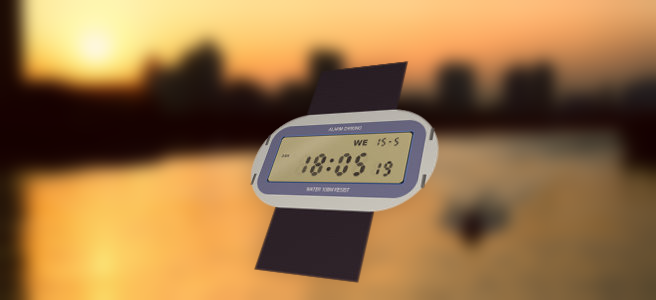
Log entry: 18,05,19
